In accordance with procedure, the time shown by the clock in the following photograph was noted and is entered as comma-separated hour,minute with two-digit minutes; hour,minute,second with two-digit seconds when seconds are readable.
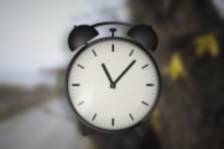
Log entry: 11,07
